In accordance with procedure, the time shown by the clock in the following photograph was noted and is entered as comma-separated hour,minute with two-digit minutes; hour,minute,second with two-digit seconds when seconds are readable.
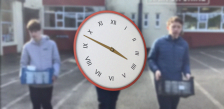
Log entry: 3,48
